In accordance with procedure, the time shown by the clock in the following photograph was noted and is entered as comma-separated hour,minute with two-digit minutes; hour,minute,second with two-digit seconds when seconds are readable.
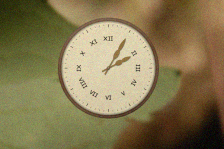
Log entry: 2,05
